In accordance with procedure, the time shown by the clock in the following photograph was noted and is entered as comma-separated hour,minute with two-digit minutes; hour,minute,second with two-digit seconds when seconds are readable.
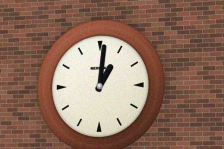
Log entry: 1,01
